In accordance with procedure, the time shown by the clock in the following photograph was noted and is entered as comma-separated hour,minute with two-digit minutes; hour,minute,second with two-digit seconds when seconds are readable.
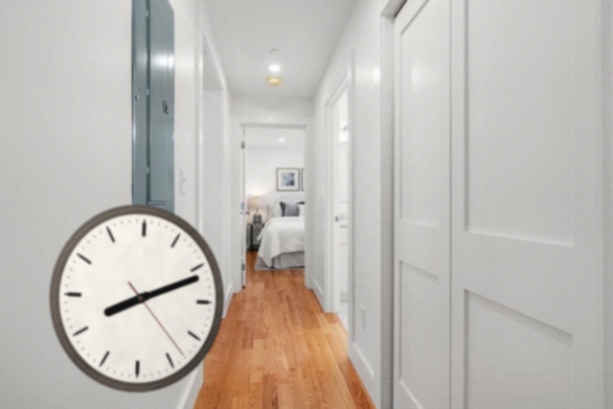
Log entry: 8,11,23
